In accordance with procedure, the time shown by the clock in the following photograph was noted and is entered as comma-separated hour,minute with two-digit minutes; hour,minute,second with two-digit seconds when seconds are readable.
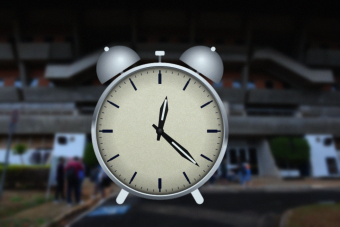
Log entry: 12,22
